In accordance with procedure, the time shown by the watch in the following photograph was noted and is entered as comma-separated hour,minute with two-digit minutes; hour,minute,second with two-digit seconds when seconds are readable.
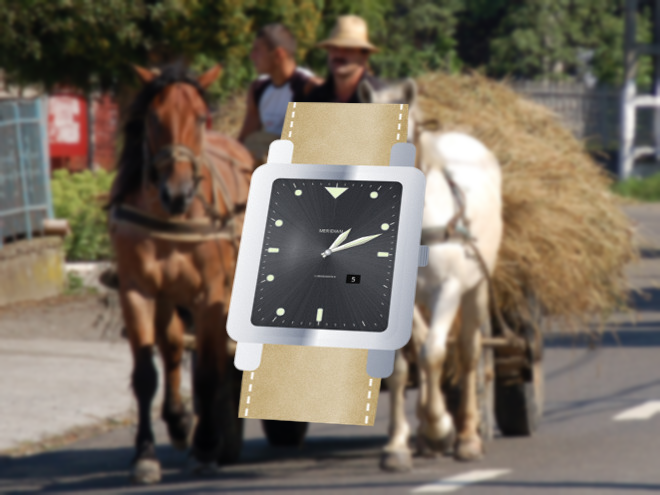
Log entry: 1,11
